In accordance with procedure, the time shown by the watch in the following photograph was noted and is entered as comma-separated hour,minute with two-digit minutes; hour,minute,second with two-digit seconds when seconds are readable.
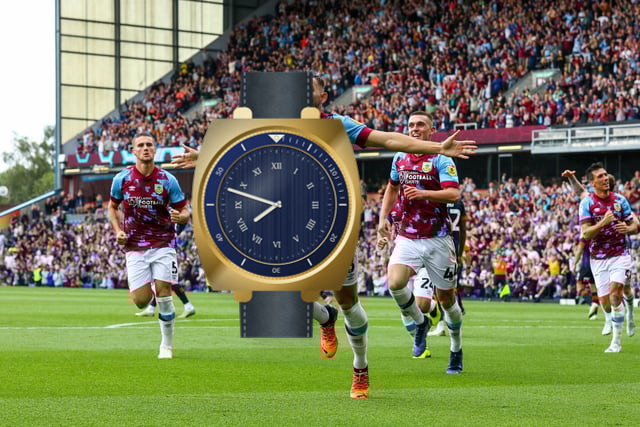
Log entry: 7,48
